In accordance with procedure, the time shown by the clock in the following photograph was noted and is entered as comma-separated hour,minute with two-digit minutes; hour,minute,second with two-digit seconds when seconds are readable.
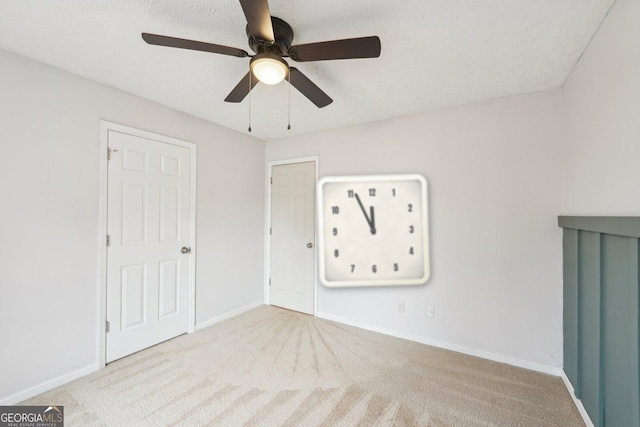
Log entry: 11,56
